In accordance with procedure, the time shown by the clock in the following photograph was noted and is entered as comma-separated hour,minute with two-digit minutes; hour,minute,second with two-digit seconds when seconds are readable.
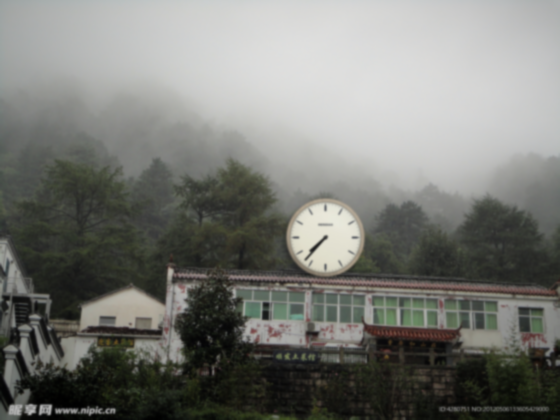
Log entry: 7,37
